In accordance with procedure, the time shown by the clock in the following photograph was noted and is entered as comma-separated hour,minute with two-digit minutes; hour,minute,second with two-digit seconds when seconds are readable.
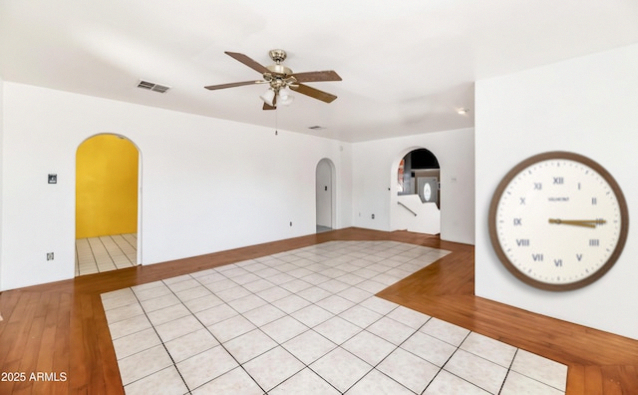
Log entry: 3,15
